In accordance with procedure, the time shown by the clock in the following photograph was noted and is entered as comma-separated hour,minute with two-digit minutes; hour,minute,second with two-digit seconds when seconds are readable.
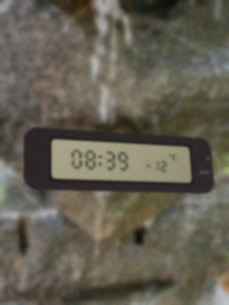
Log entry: 8,39
